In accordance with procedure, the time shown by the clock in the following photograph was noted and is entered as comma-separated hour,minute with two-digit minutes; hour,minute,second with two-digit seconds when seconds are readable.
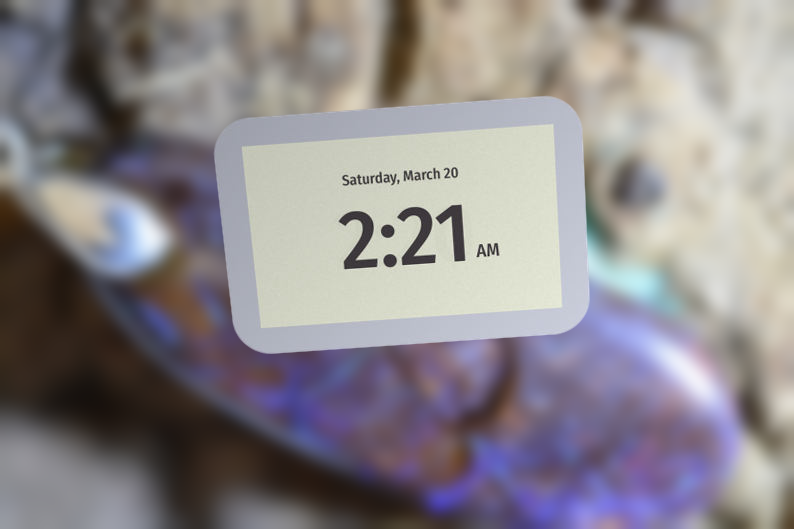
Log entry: 2,21
